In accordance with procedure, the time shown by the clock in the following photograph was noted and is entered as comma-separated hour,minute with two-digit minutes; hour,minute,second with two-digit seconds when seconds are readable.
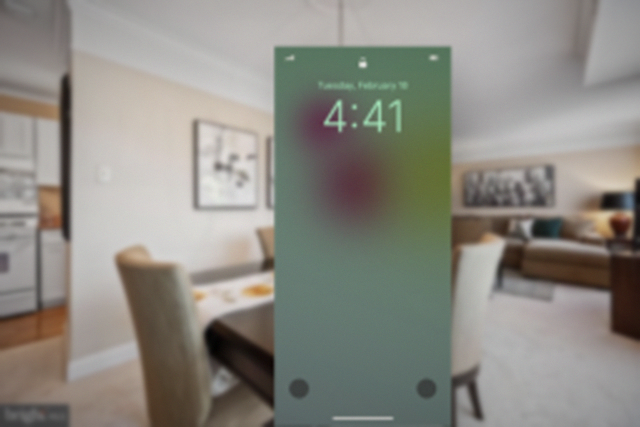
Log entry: 4,41
